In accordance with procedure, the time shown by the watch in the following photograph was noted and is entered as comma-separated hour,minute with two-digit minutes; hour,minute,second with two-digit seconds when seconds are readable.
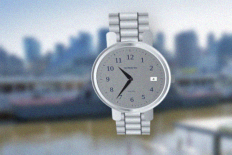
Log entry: 10,36
